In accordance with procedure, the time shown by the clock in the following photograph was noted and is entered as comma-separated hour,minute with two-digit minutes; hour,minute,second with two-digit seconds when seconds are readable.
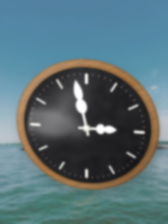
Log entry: 2,58
